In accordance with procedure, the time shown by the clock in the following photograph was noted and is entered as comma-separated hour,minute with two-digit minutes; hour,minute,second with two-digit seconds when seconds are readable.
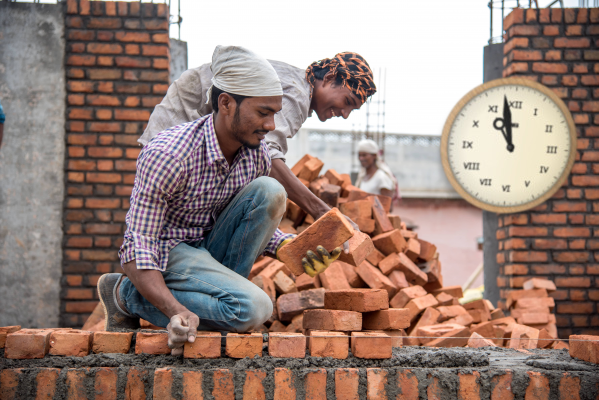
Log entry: 10,58
